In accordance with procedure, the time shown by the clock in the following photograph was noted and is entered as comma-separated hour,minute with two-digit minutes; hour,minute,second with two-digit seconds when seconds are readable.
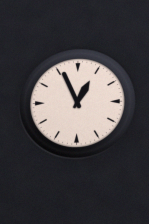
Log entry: 12,56
